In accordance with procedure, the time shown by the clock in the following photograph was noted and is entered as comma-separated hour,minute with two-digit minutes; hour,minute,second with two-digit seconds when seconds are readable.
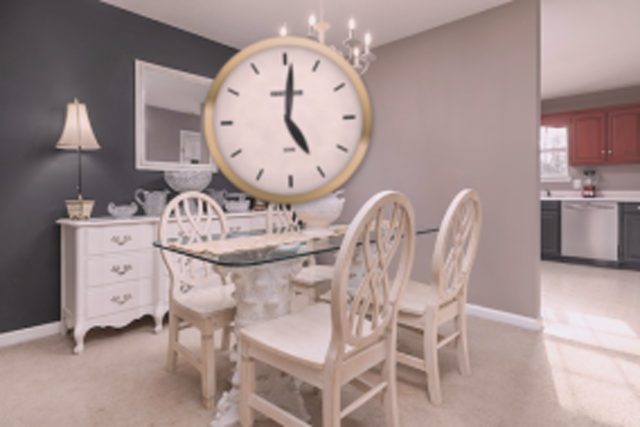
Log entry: 5,01
